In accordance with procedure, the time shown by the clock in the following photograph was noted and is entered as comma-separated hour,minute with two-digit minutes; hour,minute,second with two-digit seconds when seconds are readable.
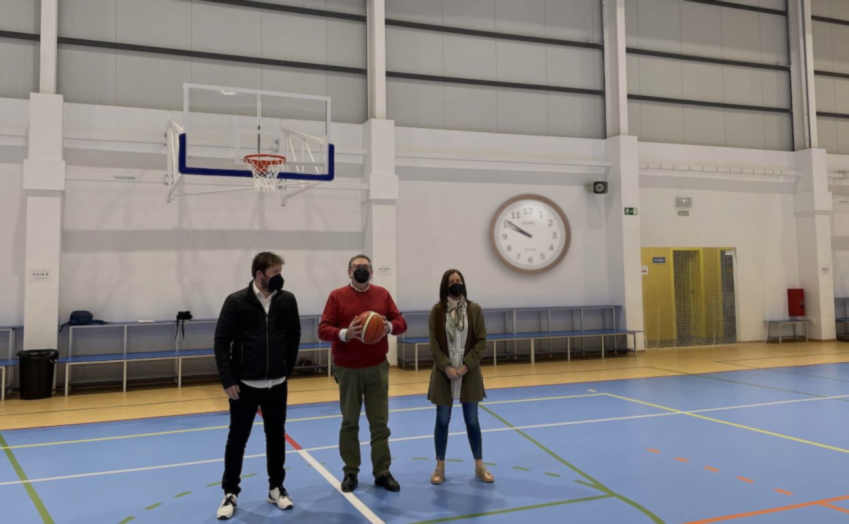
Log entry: 9,51
